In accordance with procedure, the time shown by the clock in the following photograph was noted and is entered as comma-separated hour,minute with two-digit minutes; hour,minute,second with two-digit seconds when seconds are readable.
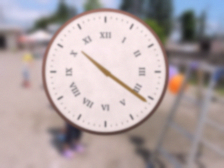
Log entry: 10,21
